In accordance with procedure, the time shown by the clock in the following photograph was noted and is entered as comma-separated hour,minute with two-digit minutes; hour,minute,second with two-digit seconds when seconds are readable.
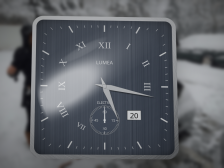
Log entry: 5,17
